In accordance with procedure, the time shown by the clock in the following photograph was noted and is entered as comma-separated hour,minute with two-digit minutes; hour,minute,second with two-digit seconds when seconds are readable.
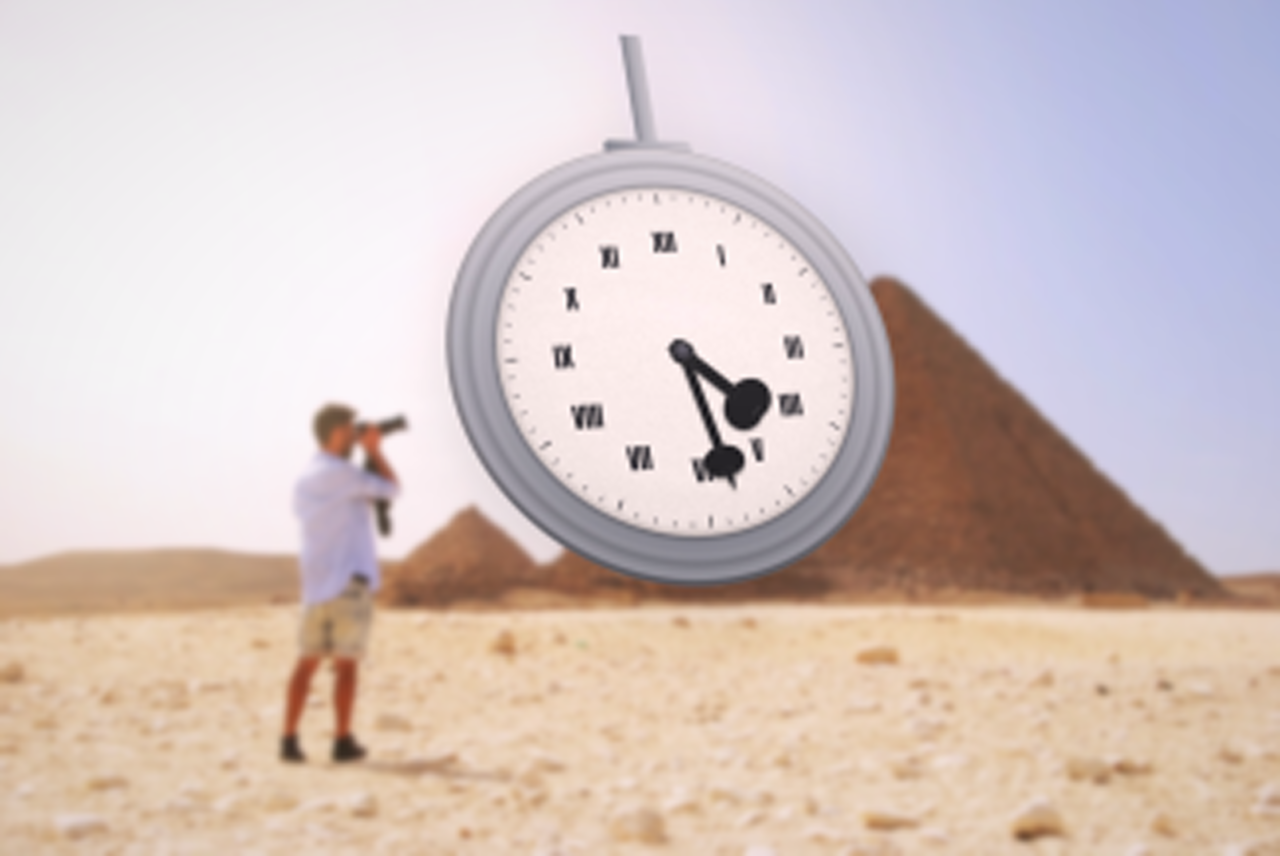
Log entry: 4,28
